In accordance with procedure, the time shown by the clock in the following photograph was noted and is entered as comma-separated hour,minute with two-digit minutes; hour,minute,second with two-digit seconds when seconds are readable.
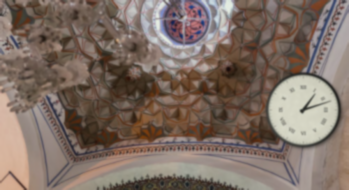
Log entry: 1,12
